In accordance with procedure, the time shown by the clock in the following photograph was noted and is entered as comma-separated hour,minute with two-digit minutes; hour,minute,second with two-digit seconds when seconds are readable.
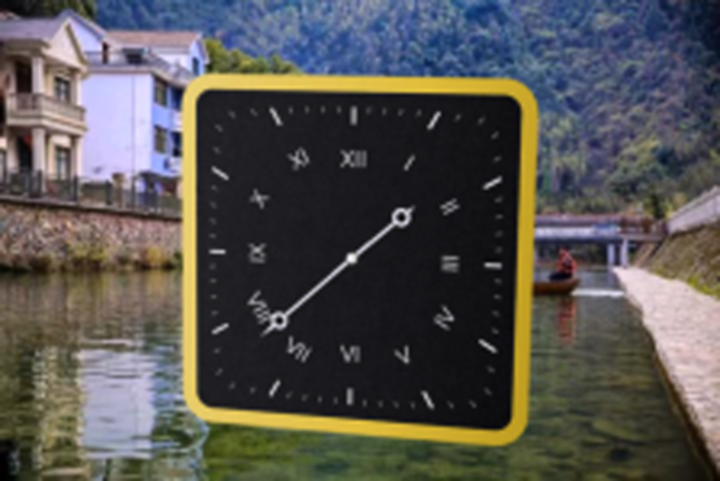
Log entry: 1,38
